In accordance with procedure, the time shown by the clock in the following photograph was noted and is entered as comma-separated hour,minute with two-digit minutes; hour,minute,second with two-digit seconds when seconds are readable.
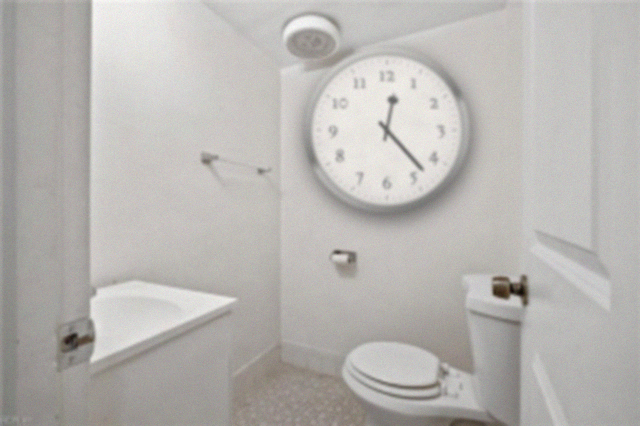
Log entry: 12,23
